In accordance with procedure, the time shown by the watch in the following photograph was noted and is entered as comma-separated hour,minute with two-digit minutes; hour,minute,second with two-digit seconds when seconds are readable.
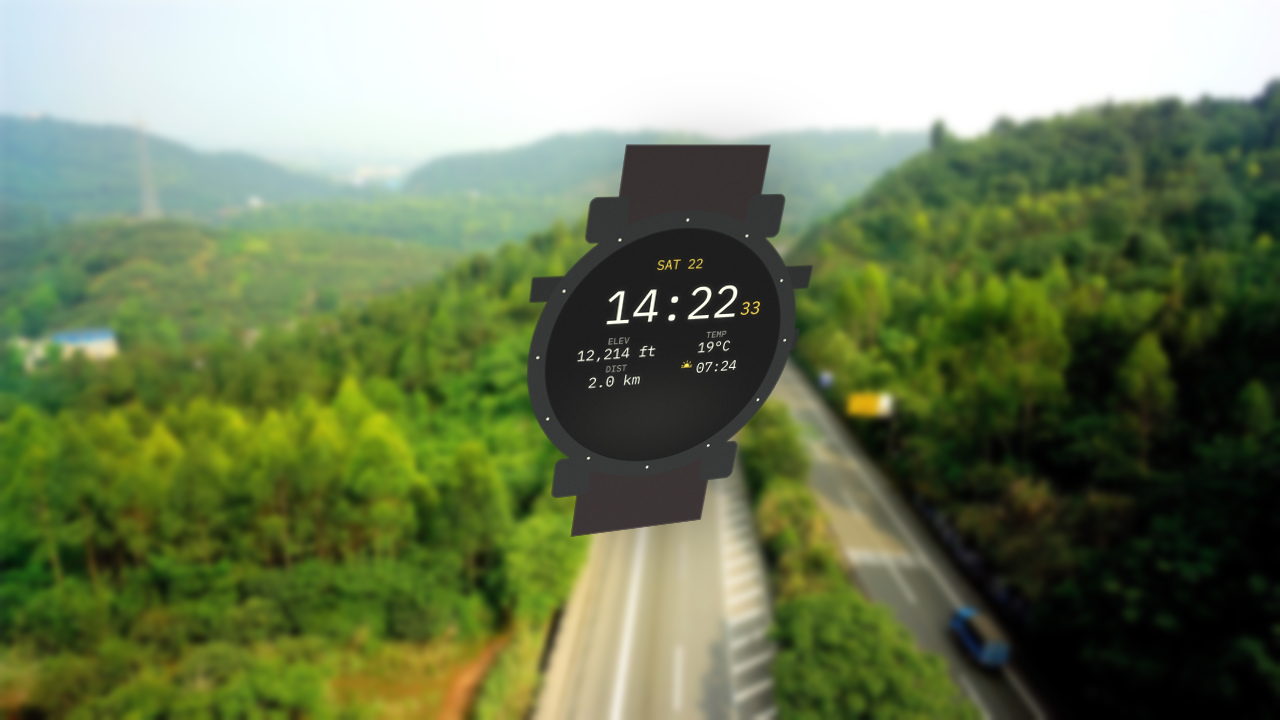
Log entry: 14,22,33
